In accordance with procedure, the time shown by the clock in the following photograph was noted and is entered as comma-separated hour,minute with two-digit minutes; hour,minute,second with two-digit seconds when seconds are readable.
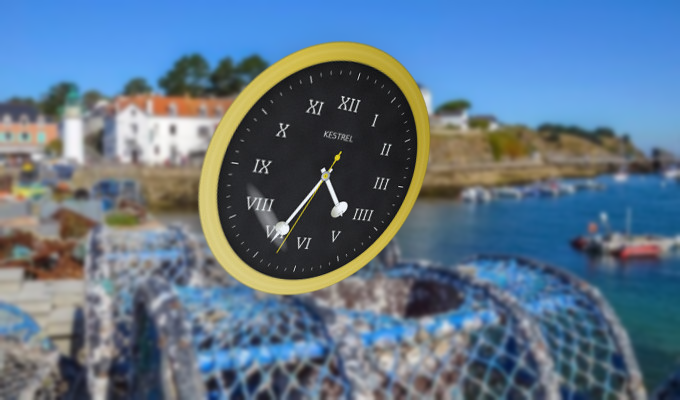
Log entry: 4,34,33
